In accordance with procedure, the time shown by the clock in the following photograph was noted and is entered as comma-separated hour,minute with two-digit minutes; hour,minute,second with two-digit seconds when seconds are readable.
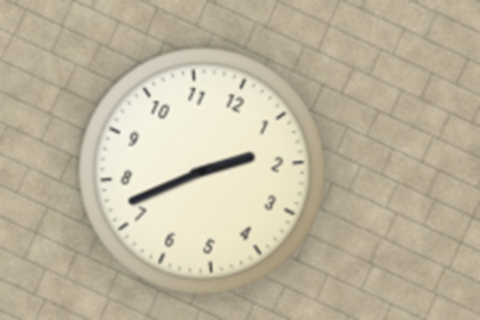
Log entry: 1,37
